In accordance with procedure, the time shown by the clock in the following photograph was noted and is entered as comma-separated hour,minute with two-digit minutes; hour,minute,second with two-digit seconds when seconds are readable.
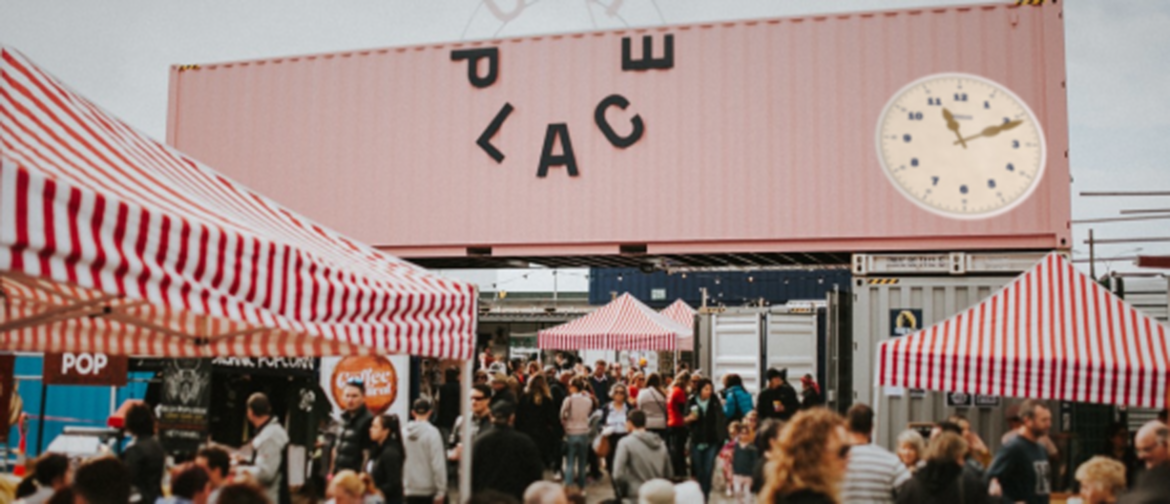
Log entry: 11,11
